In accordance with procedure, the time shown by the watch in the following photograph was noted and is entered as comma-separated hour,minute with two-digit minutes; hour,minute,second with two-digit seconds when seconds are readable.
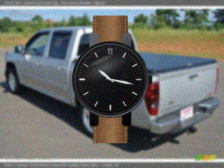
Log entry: 10,17
